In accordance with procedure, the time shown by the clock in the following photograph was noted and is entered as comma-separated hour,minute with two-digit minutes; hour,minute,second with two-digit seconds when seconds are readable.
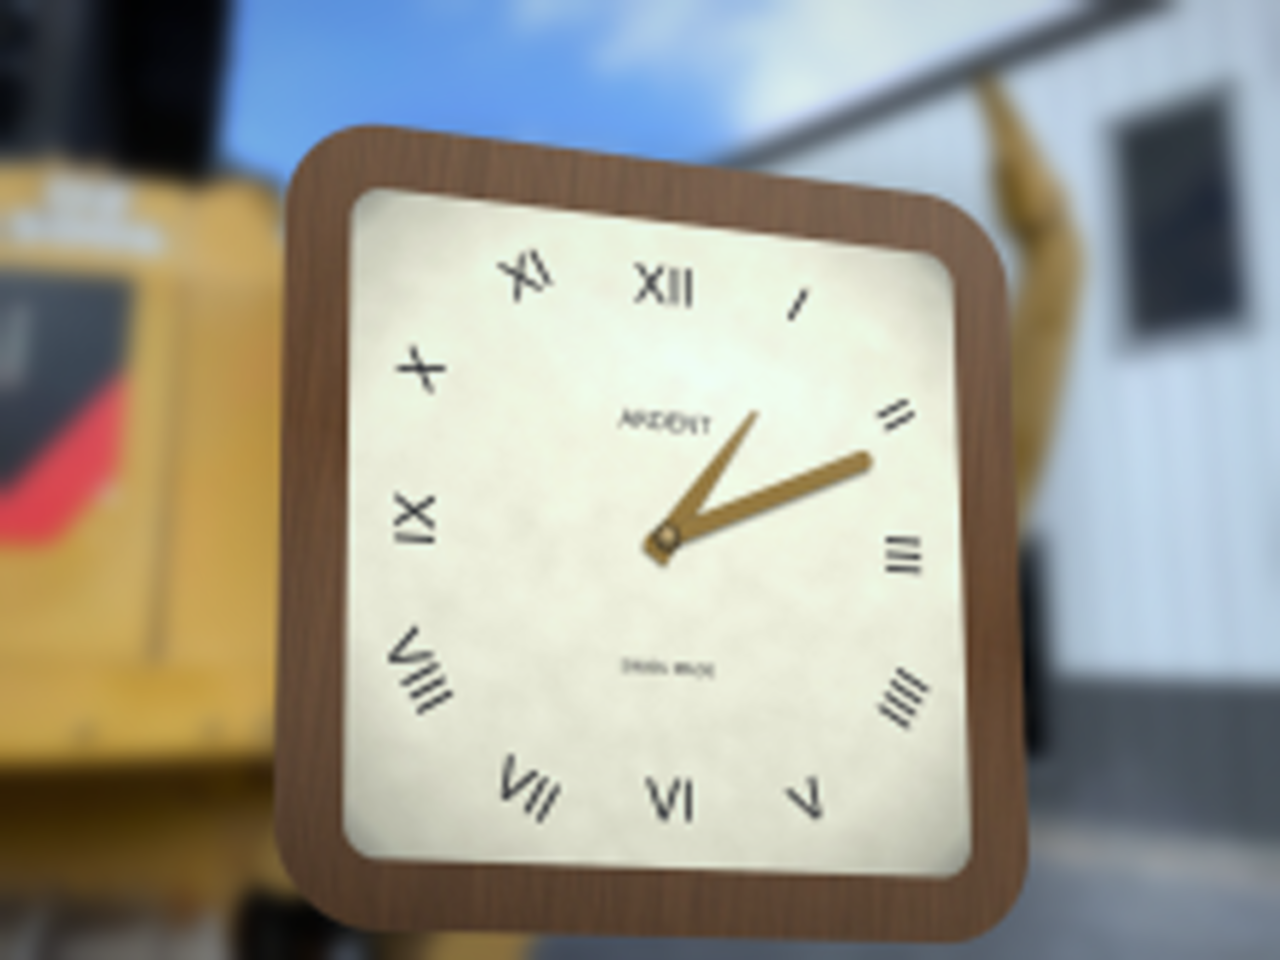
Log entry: 1,11
